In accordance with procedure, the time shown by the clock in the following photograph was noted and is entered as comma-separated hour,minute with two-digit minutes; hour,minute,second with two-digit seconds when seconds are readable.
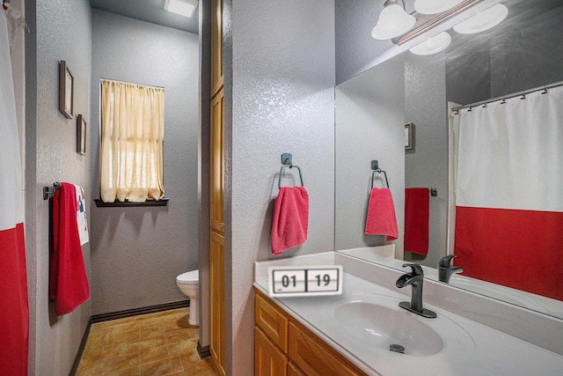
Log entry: 1,19
